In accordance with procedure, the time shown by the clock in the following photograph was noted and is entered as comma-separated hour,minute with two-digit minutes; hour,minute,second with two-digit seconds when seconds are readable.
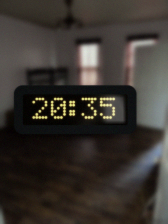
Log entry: 20,35
